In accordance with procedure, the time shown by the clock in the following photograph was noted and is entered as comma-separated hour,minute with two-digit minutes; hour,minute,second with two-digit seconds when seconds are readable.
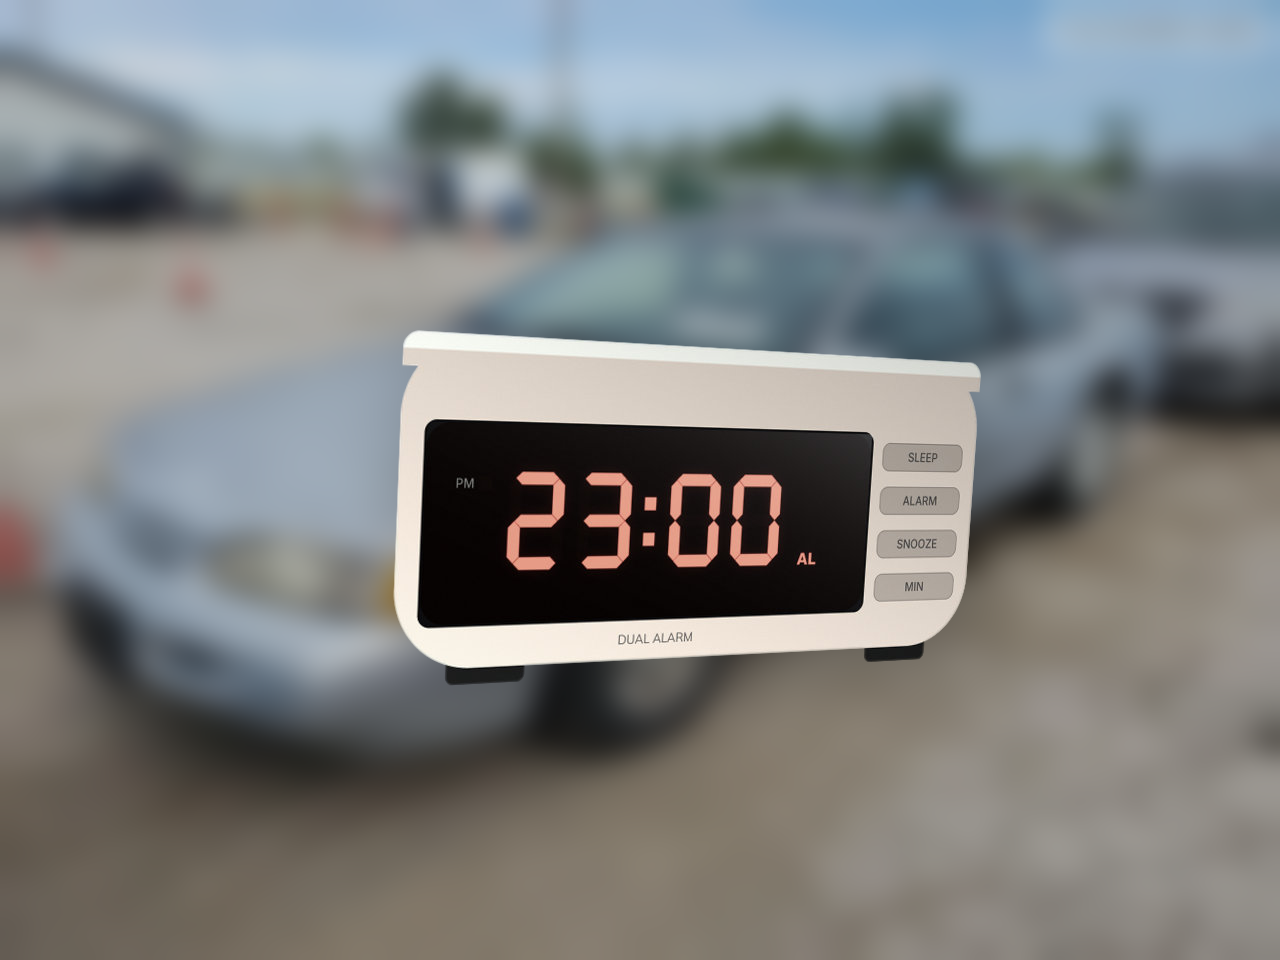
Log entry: 23,00
